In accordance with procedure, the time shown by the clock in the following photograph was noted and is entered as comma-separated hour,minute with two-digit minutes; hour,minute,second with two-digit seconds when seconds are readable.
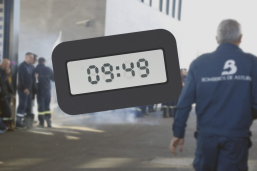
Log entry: 9,49
